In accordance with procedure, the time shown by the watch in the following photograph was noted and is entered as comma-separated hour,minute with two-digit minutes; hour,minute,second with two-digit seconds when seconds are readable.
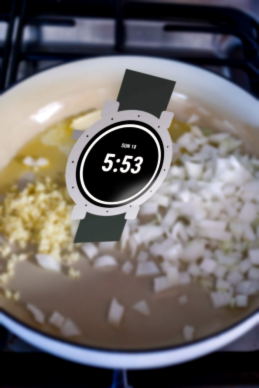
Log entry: 5,53
